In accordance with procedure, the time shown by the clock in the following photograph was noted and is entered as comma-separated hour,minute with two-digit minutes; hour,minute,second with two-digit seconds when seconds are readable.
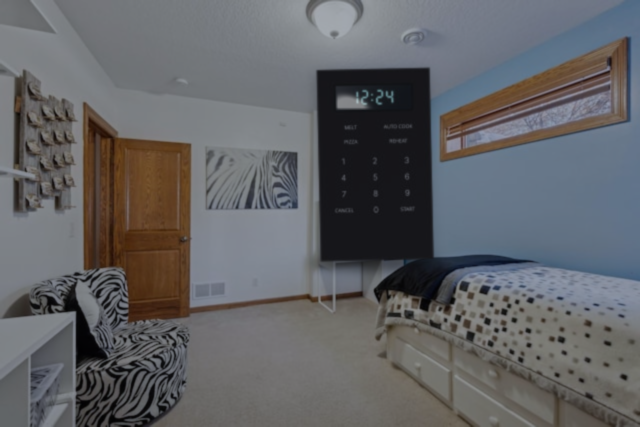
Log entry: 12,24
